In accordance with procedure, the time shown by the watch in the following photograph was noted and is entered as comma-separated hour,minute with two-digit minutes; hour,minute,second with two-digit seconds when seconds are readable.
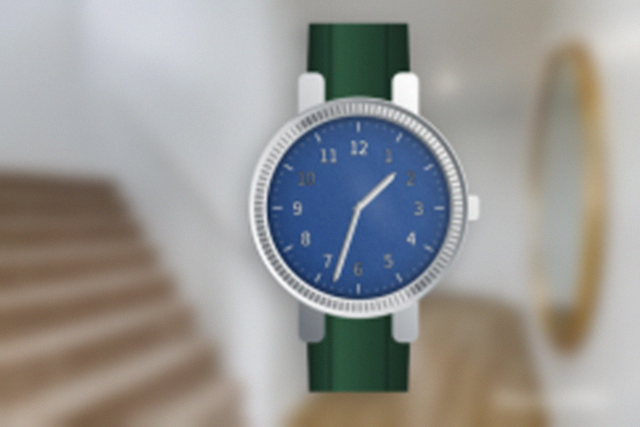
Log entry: 1,33
